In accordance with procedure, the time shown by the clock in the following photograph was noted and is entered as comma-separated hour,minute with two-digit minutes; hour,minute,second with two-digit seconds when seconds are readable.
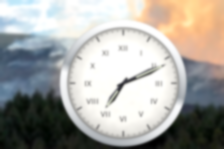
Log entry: 7,11
